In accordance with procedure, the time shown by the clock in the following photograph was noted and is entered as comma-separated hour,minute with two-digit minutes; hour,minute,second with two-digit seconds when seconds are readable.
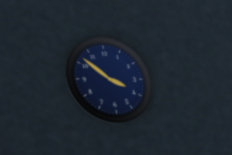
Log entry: 3,52
